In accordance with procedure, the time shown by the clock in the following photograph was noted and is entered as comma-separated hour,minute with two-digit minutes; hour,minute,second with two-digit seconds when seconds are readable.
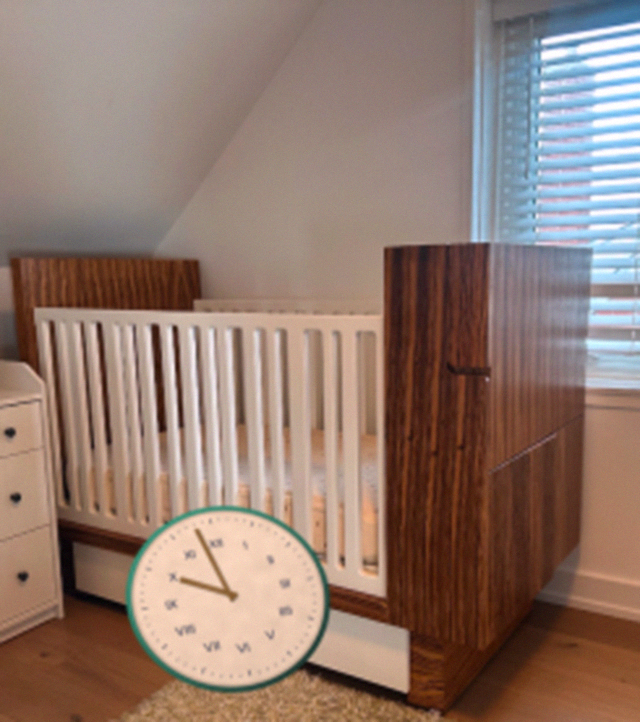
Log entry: 9,58
